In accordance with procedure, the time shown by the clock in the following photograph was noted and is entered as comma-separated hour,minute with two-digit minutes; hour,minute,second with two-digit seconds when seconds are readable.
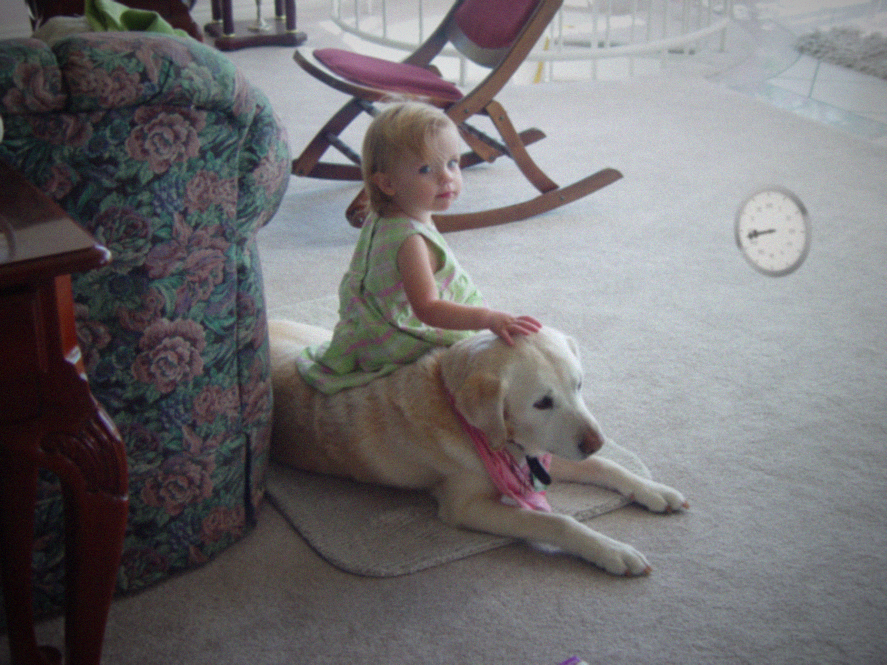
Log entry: 8,43
